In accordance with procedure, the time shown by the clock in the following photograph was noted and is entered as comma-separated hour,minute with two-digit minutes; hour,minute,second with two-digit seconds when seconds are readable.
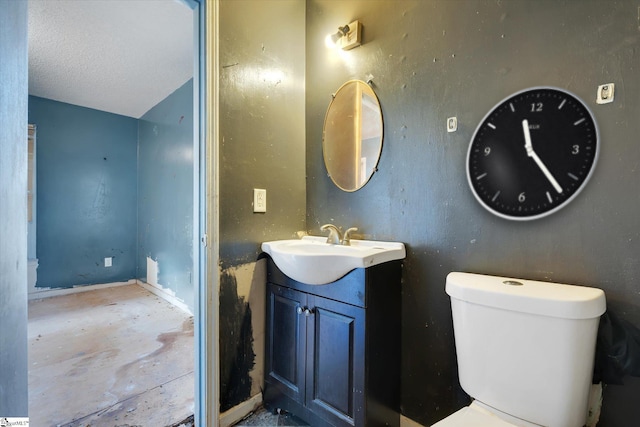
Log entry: 11,23
